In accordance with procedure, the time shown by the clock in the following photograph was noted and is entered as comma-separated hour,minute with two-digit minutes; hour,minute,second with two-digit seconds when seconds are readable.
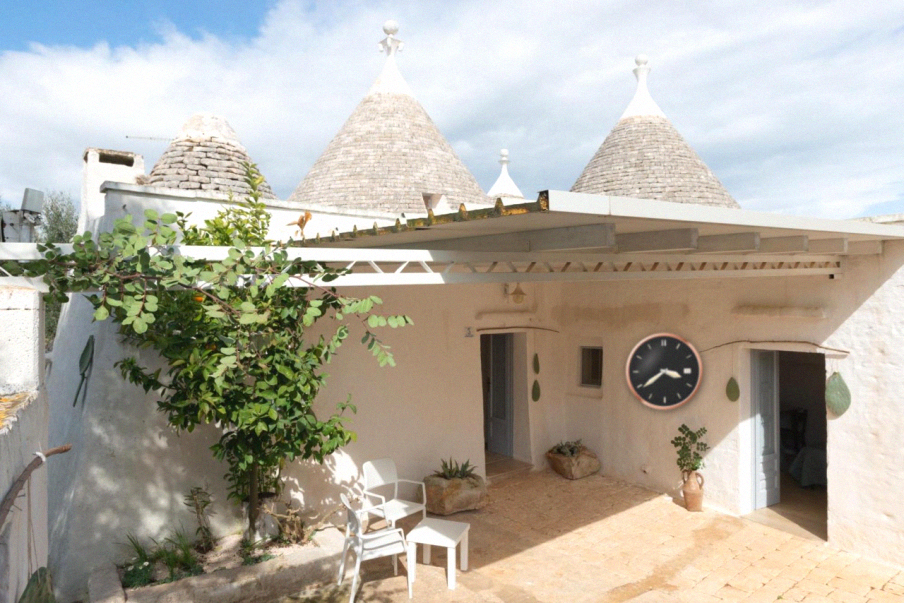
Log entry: 3,39
